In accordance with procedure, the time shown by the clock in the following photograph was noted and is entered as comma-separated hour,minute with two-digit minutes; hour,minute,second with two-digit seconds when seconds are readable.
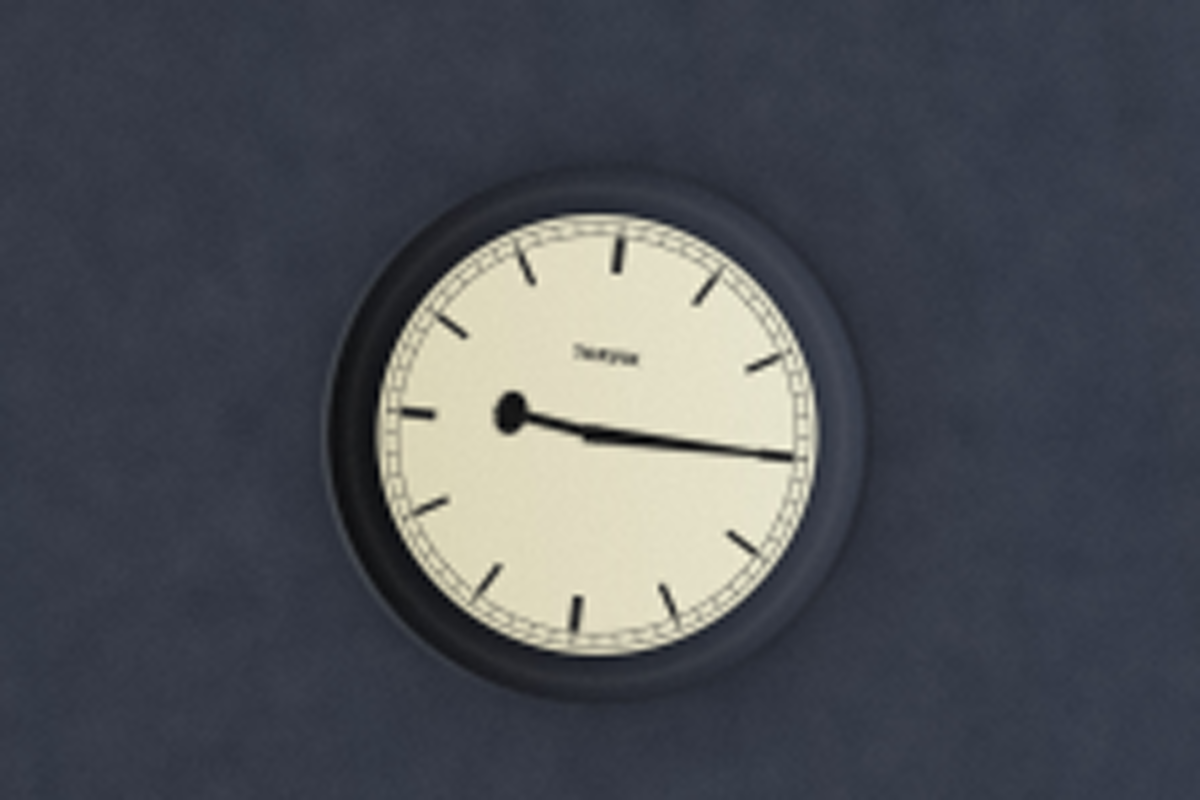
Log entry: 9,15
